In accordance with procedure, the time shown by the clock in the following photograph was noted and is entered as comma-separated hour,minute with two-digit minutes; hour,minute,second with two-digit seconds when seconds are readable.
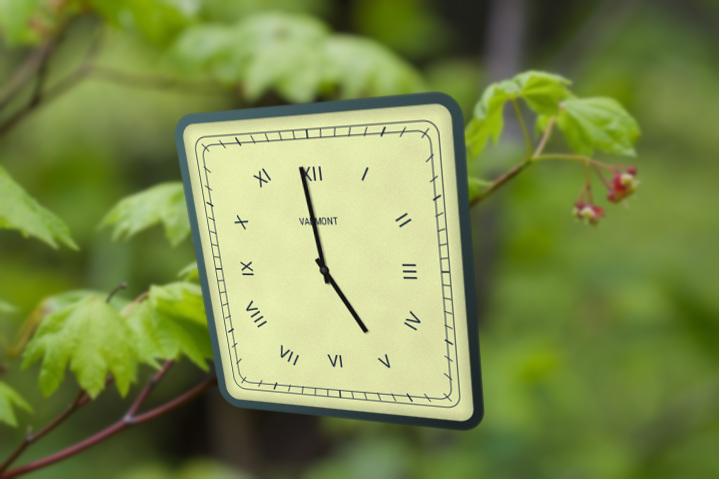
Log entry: 4,59
